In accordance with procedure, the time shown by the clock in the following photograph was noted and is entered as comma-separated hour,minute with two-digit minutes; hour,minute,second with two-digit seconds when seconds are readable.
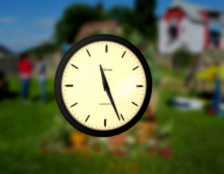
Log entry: 11,26
